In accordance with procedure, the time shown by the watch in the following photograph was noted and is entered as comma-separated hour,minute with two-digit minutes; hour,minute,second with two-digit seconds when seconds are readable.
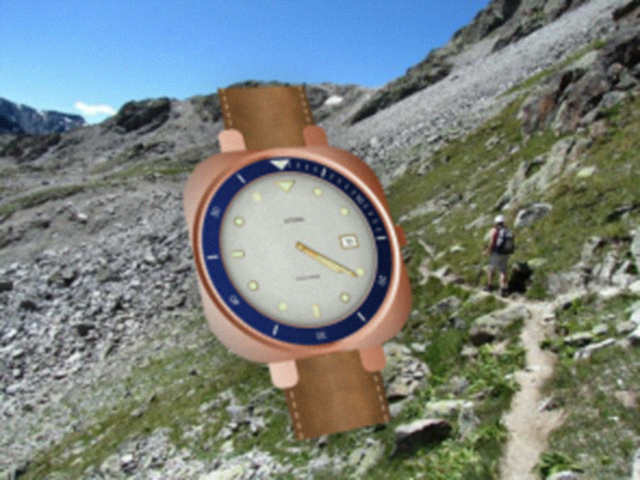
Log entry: 4,21
